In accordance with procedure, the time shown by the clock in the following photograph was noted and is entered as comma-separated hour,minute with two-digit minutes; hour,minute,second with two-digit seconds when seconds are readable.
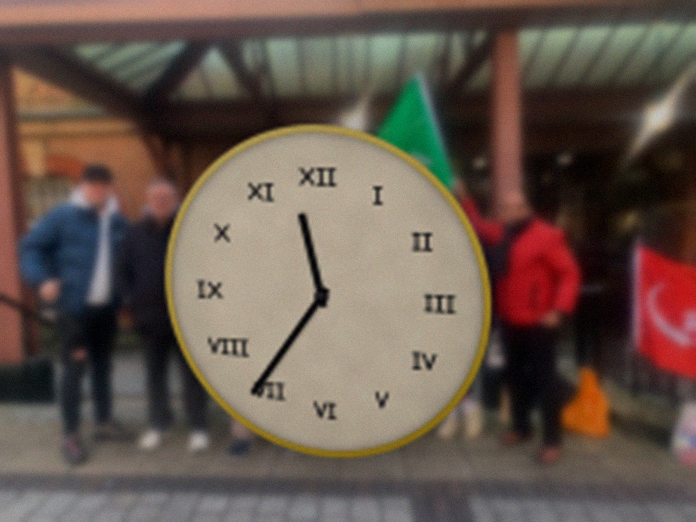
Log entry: 11,36
